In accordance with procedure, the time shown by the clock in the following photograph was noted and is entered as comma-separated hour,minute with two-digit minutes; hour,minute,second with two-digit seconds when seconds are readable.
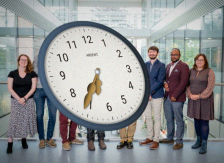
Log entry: 6,36
